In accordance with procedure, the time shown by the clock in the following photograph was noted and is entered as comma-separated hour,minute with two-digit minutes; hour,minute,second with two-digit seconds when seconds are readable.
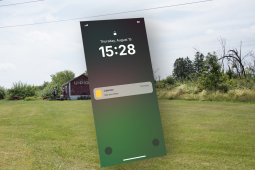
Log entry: 15,28
